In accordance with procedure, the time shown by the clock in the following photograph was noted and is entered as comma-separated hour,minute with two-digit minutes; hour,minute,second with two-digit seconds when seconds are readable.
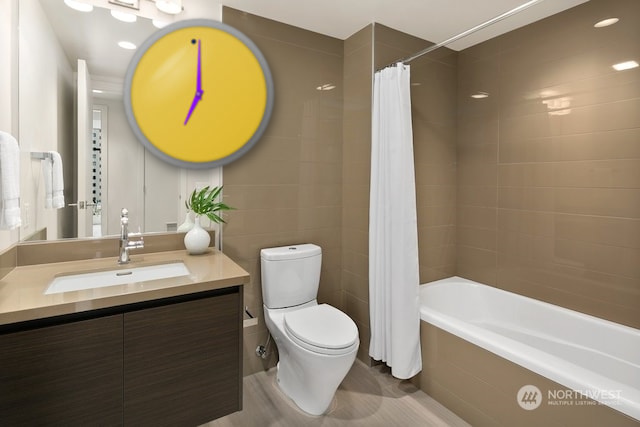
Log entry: 7,01
